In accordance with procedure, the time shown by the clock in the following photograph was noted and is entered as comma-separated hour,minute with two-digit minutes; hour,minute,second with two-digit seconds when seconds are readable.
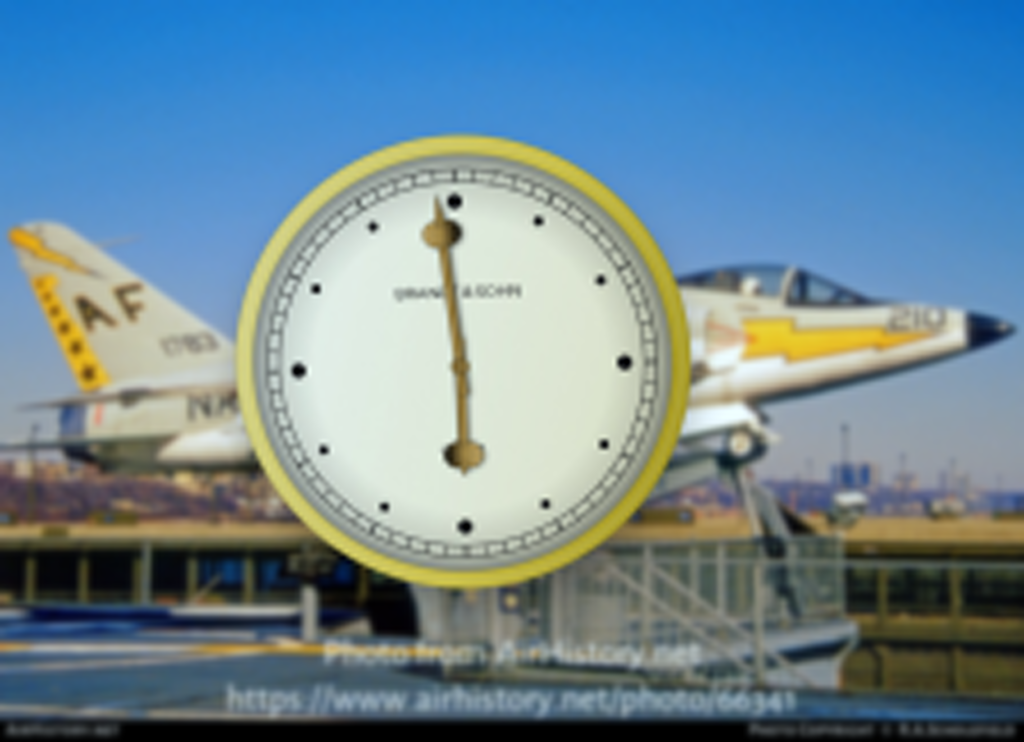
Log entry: 5,59
